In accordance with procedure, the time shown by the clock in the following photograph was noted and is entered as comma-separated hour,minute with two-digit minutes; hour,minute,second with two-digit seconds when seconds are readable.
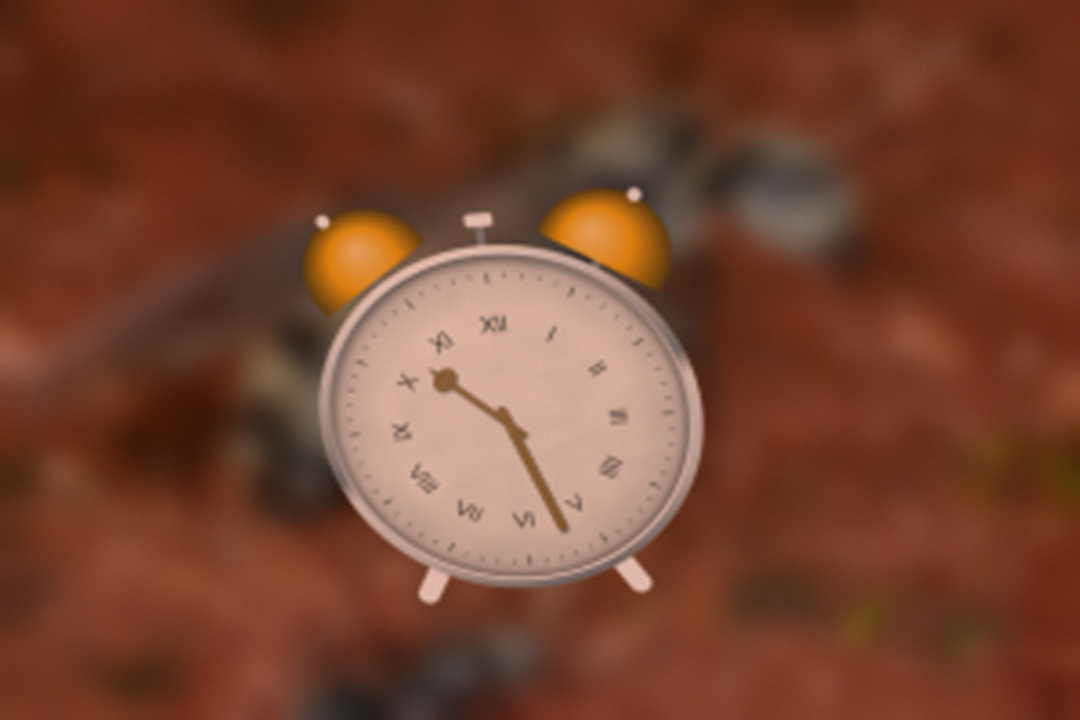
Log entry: 10,27
